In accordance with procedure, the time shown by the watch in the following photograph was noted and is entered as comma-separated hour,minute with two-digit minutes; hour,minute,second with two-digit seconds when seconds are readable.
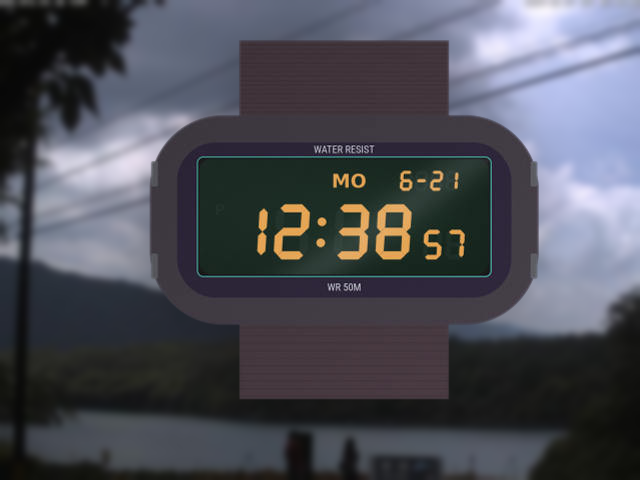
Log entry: 12,38,57
